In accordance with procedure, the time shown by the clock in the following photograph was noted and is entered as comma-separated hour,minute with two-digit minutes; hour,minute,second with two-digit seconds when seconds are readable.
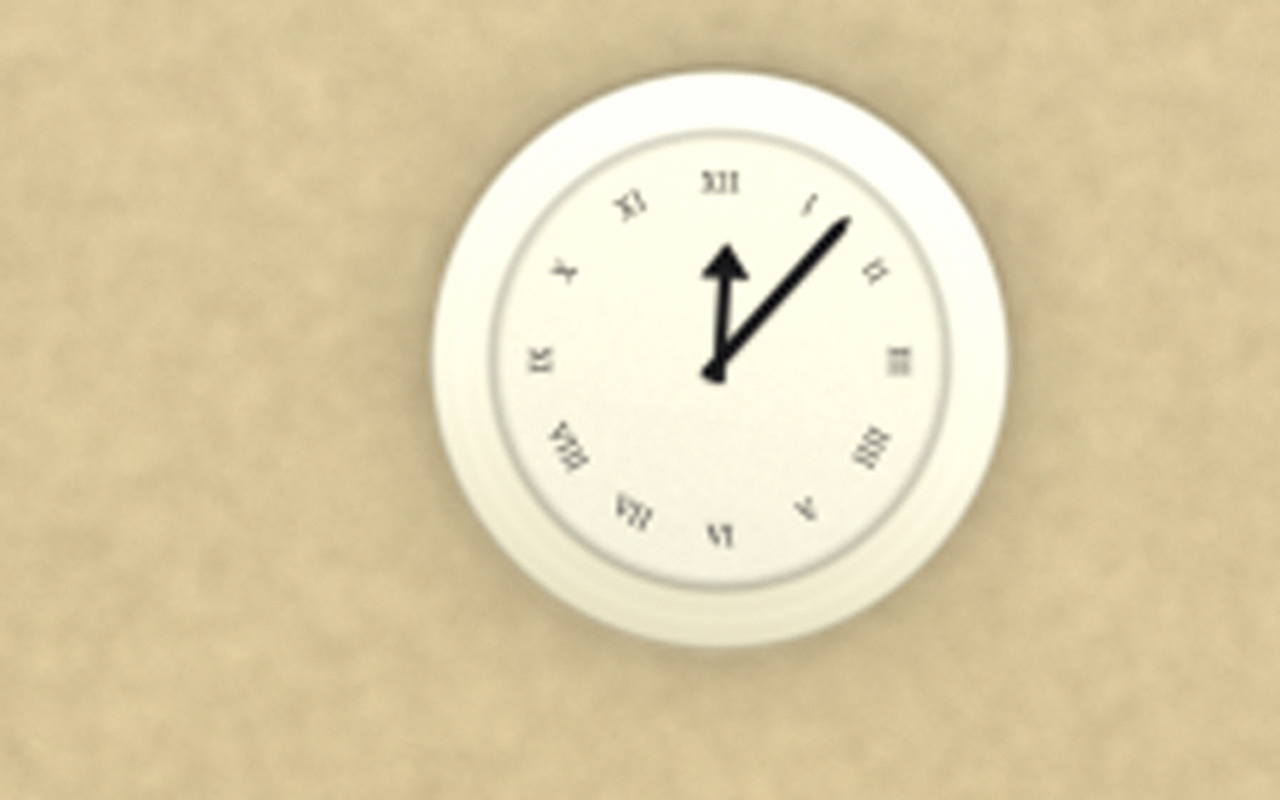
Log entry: 12,07
